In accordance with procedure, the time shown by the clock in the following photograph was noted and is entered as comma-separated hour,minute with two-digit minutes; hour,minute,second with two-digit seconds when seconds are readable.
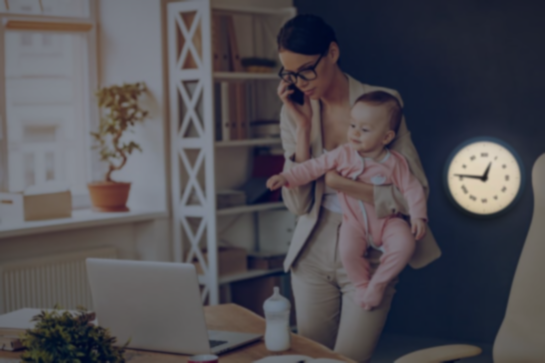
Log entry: 12,46
